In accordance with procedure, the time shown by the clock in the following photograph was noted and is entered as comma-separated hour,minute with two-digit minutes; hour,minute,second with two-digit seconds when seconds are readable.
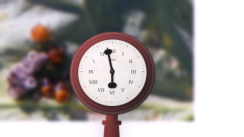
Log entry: 5,58
